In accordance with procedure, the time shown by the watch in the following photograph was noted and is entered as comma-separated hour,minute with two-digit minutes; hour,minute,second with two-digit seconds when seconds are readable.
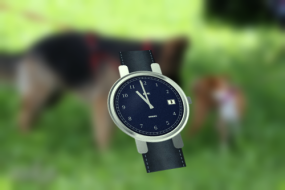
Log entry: 10,59
